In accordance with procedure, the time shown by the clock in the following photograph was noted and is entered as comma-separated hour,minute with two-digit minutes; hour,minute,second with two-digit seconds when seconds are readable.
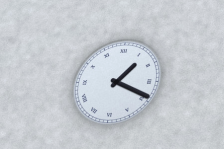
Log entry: 1,19
